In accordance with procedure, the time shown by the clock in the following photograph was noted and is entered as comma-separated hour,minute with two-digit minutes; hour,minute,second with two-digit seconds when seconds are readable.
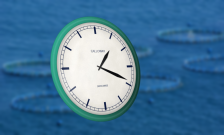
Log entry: 1,19
